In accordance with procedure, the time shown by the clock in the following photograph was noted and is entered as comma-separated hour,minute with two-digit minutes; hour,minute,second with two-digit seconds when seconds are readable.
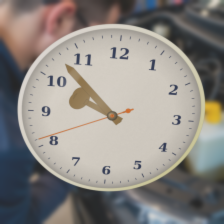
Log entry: 9,52,41
